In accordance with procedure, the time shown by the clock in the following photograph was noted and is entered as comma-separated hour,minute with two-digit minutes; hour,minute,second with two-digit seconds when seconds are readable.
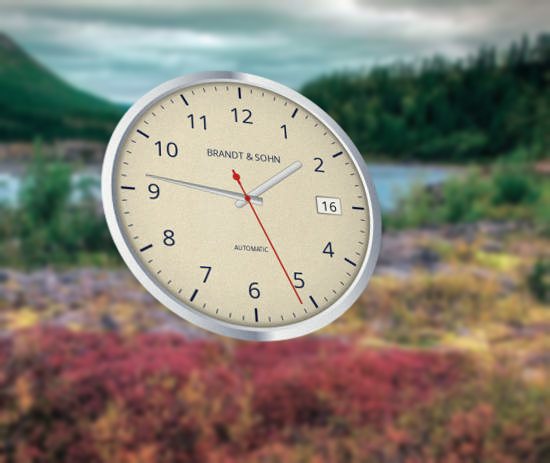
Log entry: 1,46,26
